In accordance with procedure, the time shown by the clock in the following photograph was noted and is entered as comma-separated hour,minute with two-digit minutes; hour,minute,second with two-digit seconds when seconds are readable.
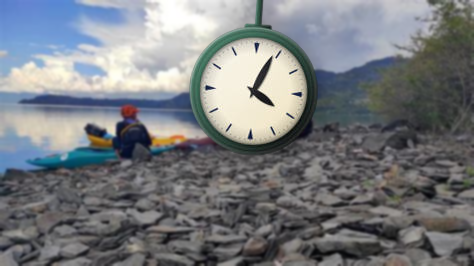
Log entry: 4,04
